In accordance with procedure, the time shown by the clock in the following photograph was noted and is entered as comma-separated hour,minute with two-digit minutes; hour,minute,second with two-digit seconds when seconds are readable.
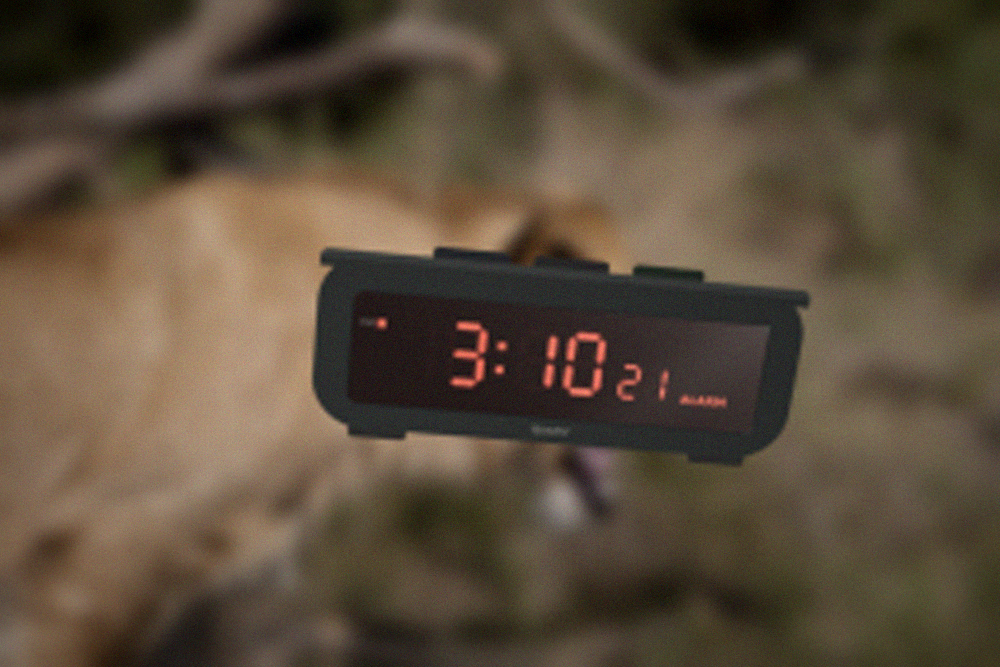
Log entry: 3,10,21
